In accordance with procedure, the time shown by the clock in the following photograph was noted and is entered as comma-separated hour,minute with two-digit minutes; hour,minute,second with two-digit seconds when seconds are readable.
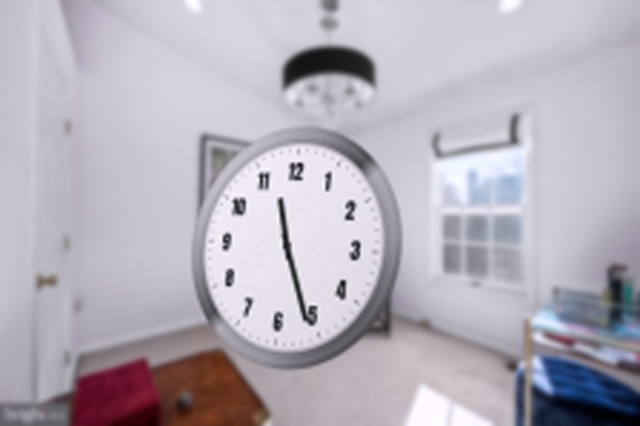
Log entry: 11,26
